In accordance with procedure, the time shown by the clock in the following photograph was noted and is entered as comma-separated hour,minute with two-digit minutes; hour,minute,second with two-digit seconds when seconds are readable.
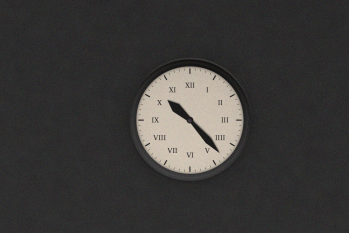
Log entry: 10,23
